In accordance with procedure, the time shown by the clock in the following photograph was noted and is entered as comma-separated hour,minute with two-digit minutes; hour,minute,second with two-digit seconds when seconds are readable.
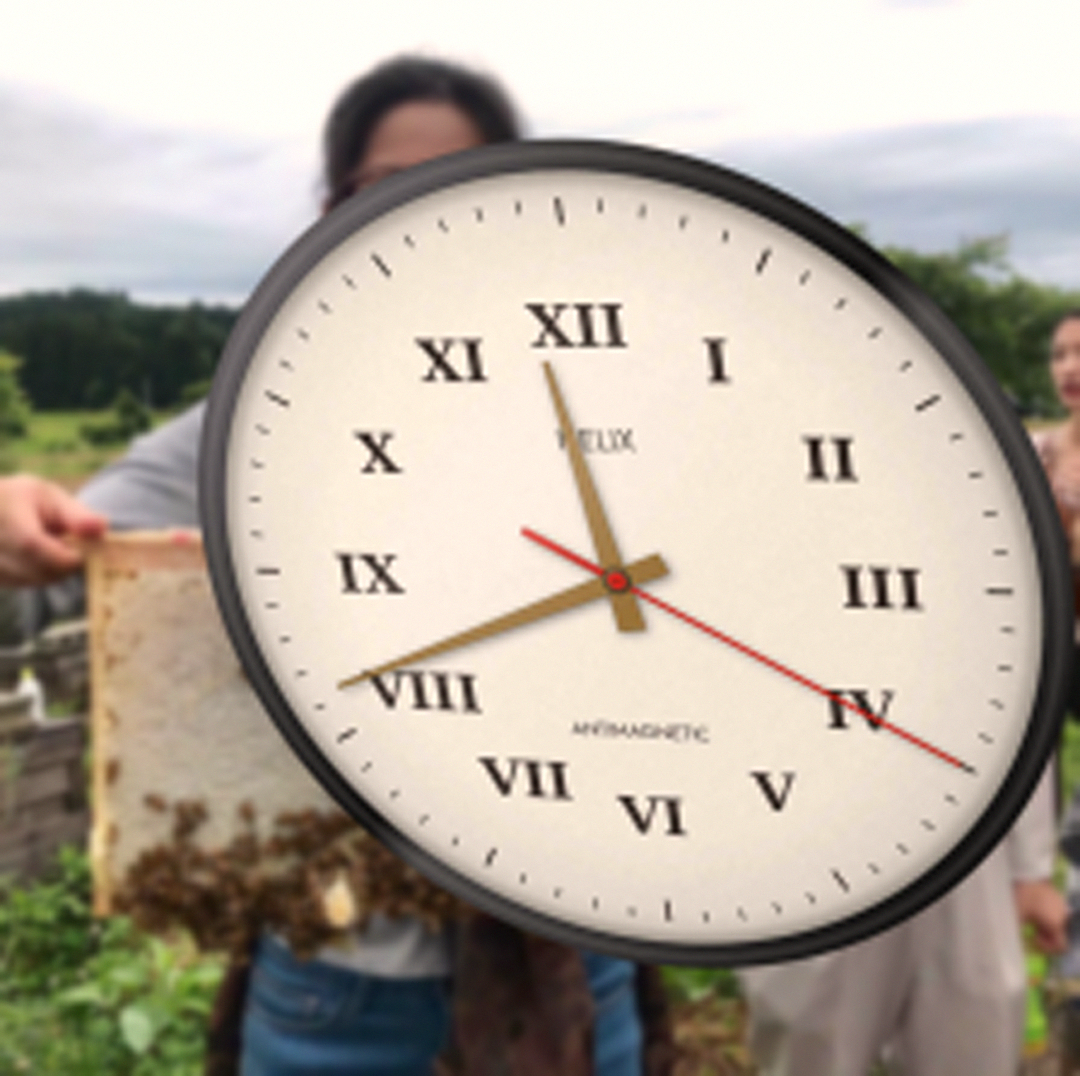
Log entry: 11,41,20
